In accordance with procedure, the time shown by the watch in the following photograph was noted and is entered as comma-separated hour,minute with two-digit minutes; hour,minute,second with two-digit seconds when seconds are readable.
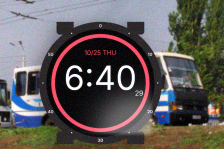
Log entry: 6,40,29
